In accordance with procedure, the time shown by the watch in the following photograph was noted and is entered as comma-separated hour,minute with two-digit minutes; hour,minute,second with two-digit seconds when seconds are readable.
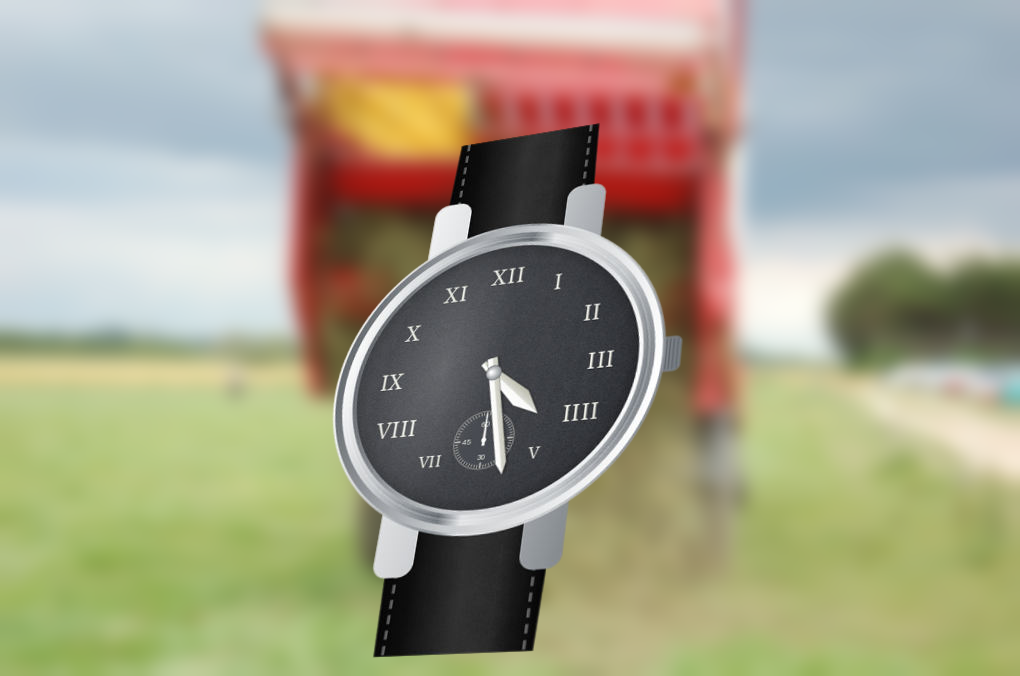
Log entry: 4,28
